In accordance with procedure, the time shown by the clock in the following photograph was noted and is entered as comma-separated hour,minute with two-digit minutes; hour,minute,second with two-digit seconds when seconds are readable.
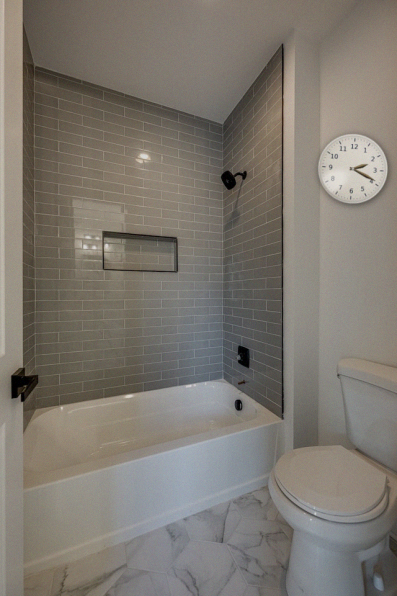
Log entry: 2,19
